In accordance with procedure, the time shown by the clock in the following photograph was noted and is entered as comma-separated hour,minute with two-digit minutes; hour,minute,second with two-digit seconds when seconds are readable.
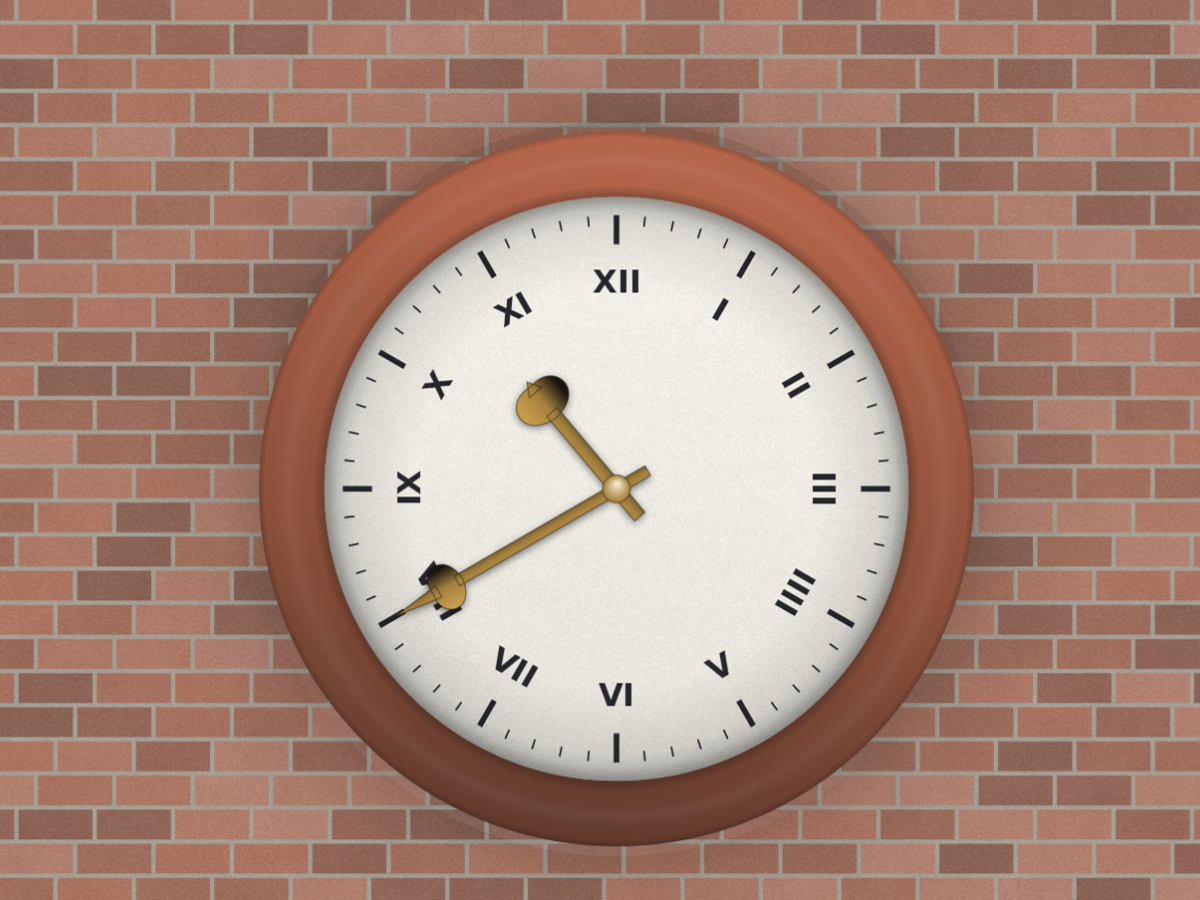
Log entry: 10,40
